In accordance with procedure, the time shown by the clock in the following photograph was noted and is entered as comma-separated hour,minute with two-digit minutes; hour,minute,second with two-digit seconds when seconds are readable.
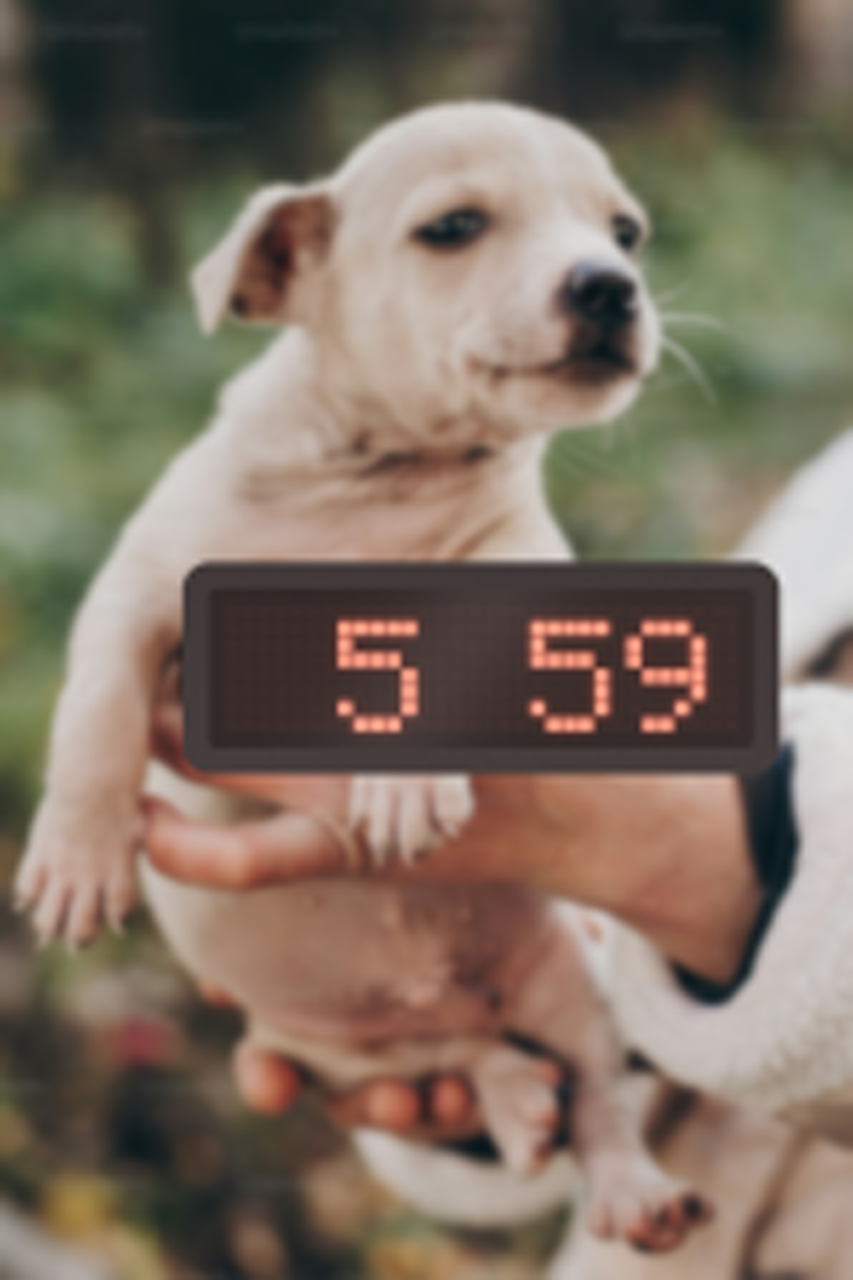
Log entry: 5,59
